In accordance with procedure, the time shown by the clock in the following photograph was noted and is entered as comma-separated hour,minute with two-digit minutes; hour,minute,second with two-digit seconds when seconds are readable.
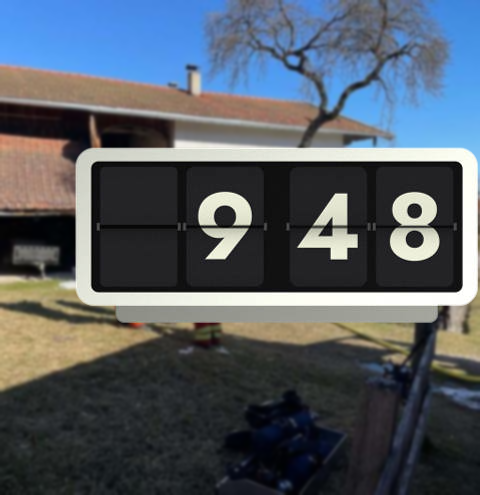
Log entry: 9,48
